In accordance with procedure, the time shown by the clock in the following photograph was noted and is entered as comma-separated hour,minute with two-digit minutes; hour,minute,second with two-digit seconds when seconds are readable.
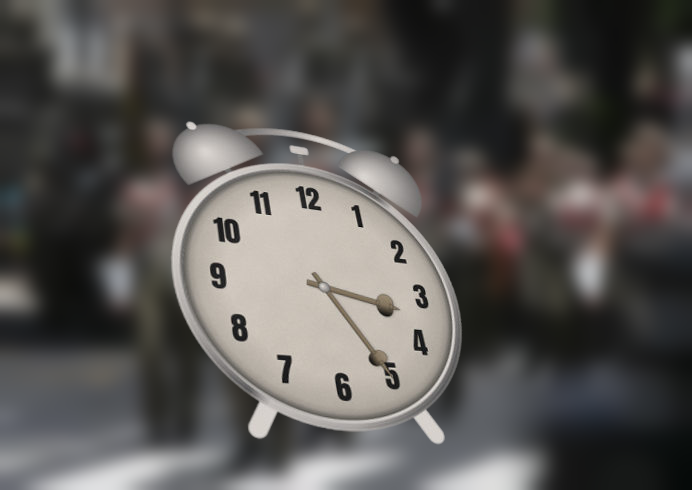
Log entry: 3,25
